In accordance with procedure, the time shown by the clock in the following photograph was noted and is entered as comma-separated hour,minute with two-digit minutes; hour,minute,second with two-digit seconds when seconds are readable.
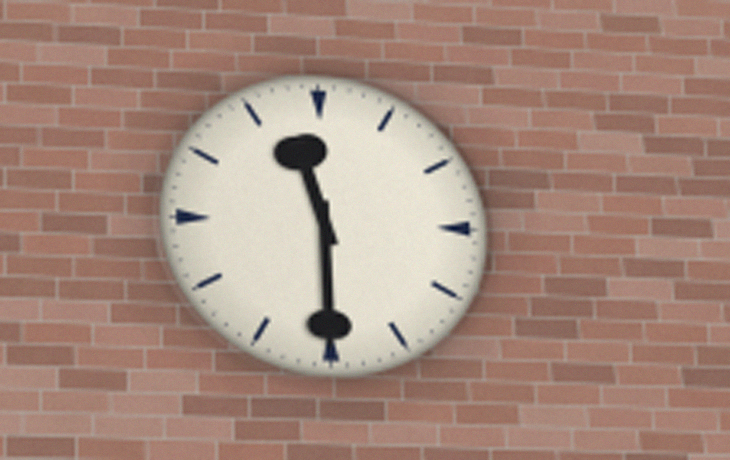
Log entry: 11,30
